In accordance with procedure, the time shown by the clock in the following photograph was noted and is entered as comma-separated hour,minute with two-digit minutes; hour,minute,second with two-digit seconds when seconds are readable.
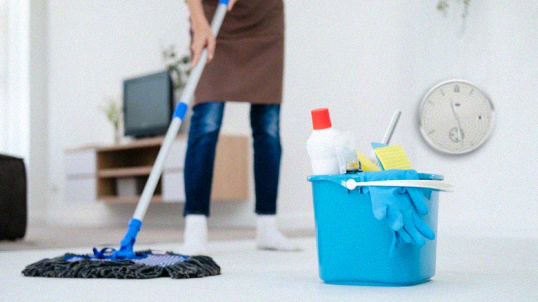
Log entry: 11,28
